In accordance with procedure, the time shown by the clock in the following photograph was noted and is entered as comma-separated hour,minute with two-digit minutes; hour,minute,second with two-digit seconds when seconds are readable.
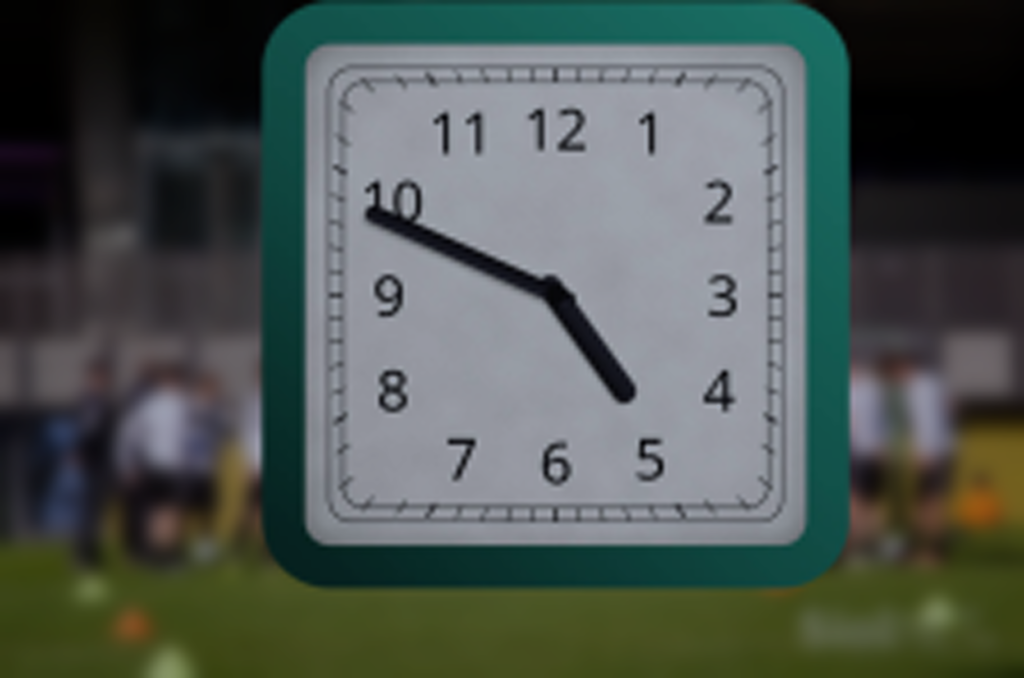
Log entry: 4,49
